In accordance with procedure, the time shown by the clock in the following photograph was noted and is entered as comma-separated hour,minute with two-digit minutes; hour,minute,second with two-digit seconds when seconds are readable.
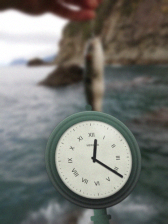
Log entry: 12,21
